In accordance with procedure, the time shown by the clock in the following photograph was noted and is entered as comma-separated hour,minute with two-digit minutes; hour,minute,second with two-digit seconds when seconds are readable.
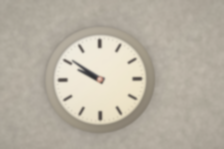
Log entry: 9,51
